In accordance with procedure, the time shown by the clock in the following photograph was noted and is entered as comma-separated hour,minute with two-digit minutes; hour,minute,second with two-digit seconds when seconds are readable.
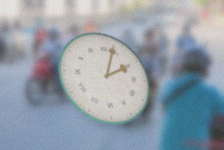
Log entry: 2,03
